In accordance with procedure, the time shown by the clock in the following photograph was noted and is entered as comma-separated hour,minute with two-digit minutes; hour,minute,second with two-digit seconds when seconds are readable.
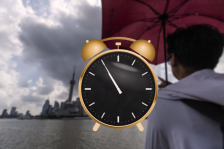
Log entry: 10,55
